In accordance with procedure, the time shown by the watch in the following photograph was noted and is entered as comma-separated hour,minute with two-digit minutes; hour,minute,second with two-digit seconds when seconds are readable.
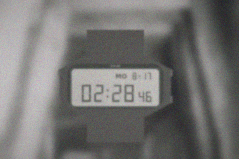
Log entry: 2,28,46
